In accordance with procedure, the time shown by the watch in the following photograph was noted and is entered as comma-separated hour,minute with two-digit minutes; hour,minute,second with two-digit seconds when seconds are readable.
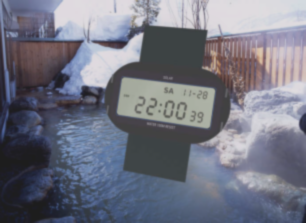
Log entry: 22,00,39
